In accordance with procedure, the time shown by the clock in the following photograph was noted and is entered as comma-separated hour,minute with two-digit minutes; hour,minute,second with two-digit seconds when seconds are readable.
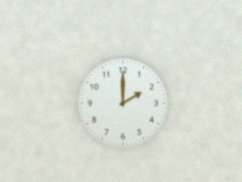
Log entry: 2,00
